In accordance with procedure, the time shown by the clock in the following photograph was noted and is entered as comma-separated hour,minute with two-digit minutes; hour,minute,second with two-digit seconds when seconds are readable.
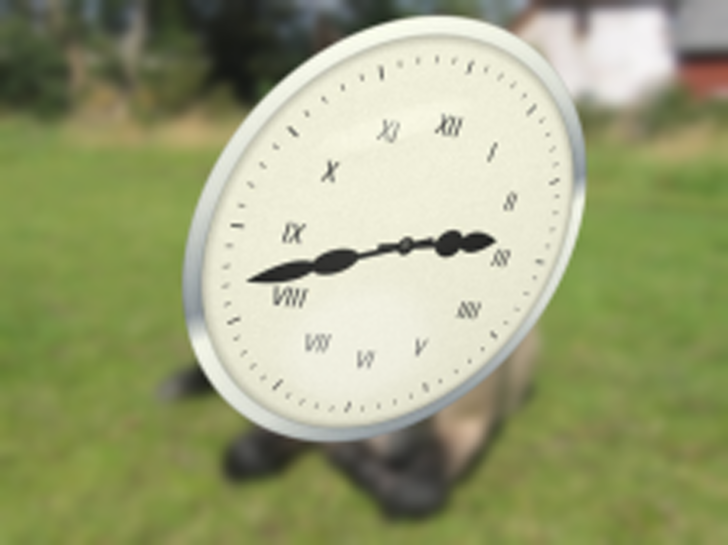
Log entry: 2,42
